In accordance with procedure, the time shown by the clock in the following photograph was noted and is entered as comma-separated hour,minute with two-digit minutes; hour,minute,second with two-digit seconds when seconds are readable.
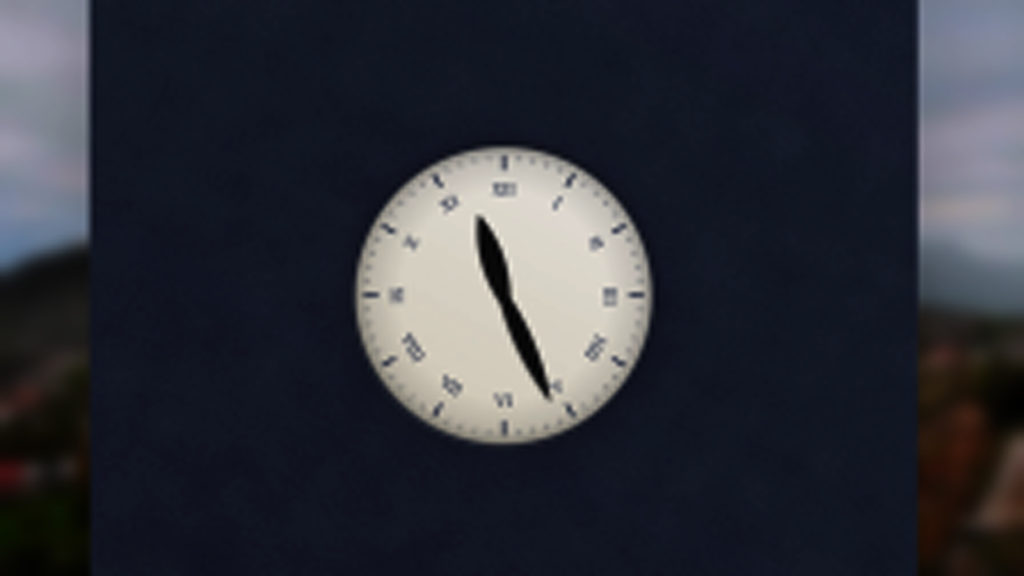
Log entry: 11,26
